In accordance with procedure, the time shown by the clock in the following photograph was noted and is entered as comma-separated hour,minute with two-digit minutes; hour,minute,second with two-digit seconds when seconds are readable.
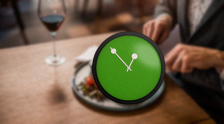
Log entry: 12,53
